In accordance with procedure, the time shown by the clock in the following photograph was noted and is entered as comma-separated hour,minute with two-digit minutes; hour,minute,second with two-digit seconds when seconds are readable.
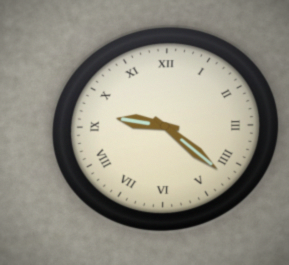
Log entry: 9,22
